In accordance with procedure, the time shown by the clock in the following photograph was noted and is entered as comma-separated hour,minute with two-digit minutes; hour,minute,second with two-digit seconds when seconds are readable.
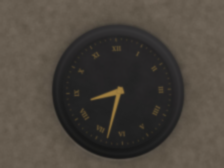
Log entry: 8,33
